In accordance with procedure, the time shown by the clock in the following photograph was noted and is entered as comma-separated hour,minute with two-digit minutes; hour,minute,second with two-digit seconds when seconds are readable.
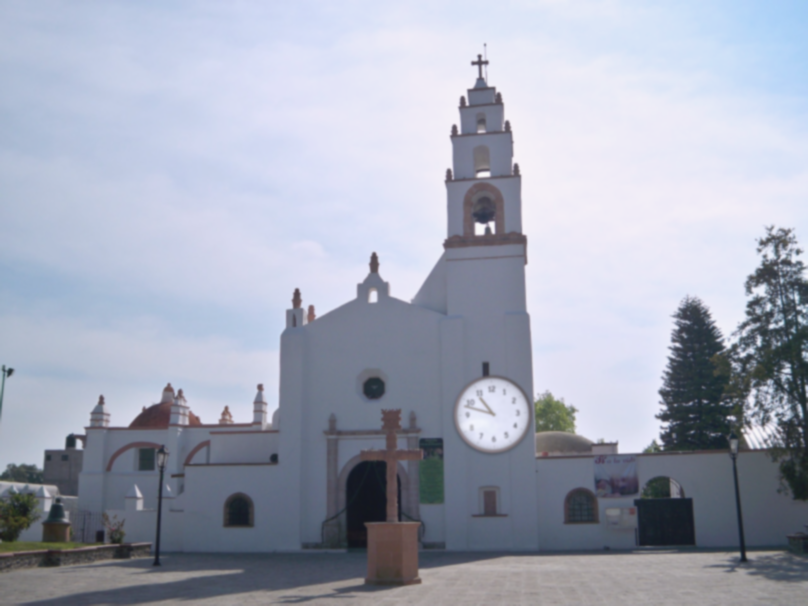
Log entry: 10,48
